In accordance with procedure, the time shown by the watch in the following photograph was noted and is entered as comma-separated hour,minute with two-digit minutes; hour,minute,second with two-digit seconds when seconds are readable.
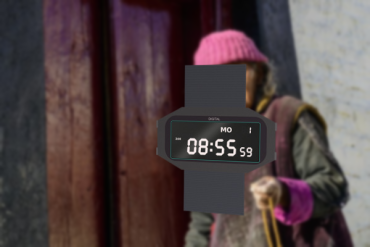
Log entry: 8,55,59
